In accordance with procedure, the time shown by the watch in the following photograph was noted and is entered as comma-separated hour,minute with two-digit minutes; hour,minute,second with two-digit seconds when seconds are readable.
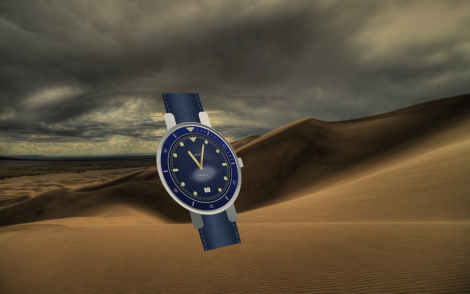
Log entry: 11,04
